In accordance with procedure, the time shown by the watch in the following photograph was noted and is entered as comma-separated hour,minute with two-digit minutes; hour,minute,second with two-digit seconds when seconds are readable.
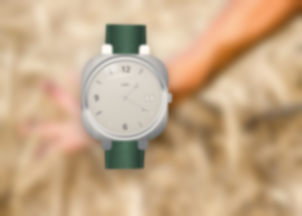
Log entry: 1,20
